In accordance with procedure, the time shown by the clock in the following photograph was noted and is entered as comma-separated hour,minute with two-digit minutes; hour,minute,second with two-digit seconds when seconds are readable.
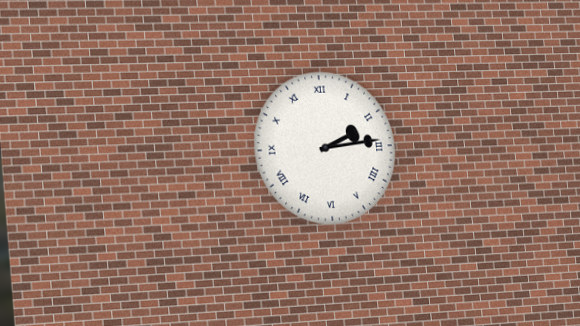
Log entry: 2,14
